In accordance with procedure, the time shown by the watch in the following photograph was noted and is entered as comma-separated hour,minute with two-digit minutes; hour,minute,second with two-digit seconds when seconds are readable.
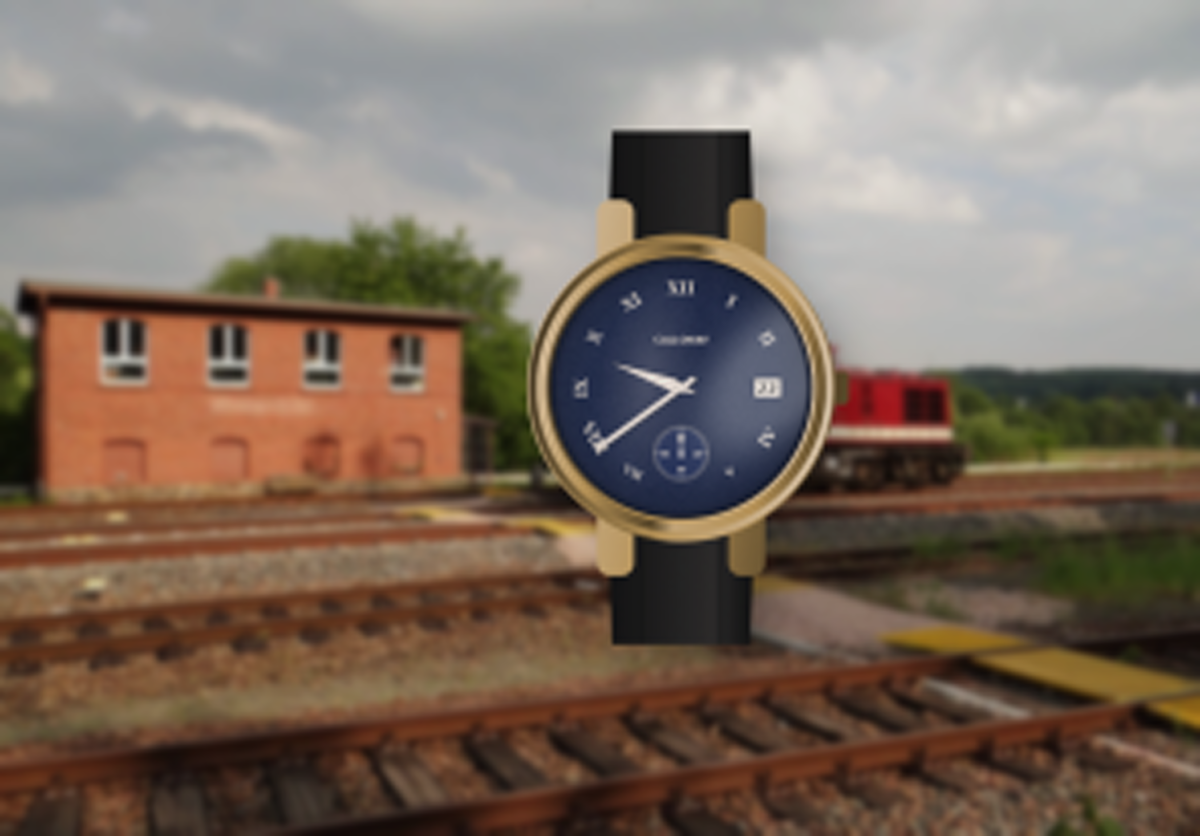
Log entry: 9,39
